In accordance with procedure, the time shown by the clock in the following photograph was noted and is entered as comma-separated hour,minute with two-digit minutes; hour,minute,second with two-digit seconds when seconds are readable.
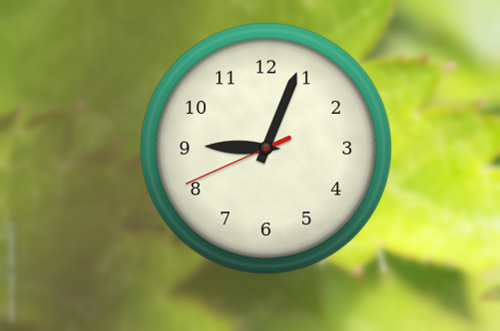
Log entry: 9,03,41
